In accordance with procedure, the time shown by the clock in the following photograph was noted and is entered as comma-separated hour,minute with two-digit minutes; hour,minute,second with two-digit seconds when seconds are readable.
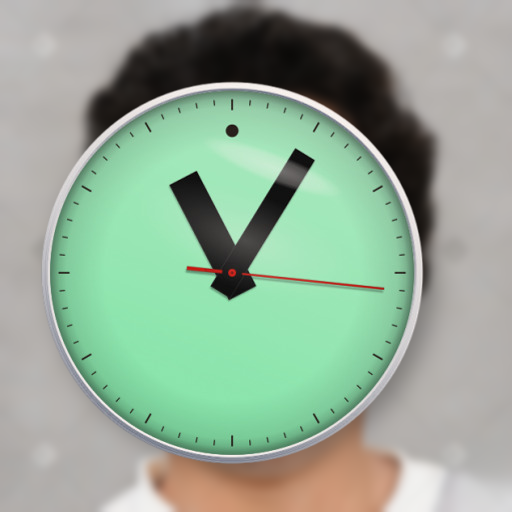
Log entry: 11,05,16
